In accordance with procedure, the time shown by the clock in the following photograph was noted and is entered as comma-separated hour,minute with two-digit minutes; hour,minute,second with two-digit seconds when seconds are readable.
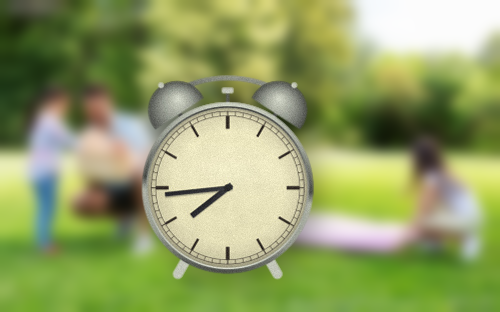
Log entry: 7,44
